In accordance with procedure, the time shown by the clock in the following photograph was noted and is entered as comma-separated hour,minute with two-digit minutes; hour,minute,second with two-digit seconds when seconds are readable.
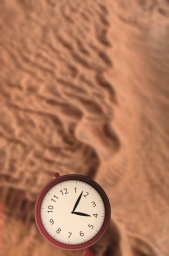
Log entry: 4,08
